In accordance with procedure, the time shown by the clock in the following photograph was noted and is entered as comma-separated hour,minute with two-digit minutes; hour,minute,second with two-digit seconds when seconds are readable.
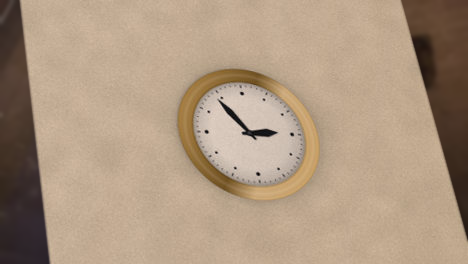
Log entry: 2,54
